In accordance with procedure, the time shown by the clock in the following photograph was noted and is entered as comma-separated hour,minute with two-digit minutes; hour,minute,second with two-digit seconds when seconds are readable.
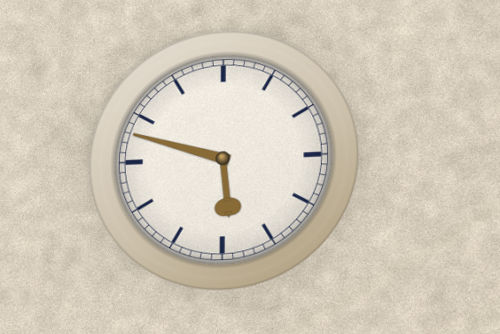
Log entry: 5,48
